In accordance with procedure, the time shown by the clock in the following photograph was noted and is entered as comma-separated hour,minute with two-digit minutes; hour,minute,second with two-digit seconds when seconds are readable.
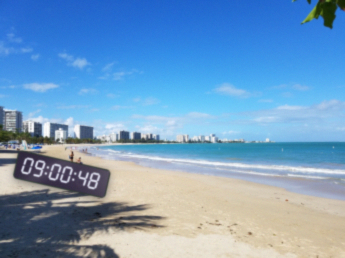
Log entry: 9,00,48
